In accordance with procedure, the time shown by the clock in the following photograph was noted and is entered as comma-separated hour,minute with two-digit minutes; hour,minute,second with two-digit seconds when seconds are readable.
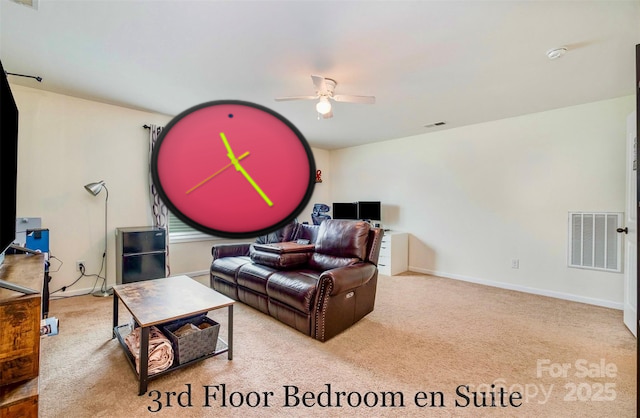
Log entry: 11,24,39
